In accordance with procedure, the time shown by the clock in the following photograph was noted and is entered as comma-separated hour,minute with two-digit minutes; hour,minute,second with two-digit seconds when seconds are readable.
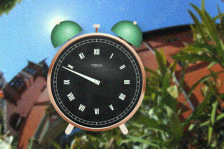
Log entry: 9,49
